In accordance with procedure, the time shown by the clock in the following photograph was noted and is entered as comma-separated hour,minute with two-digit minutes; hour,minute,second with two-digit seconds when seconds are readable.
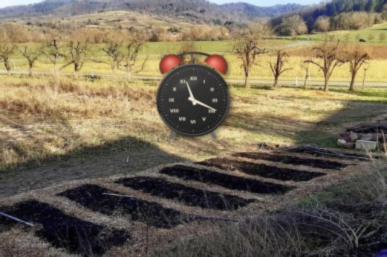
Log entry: 11,19
